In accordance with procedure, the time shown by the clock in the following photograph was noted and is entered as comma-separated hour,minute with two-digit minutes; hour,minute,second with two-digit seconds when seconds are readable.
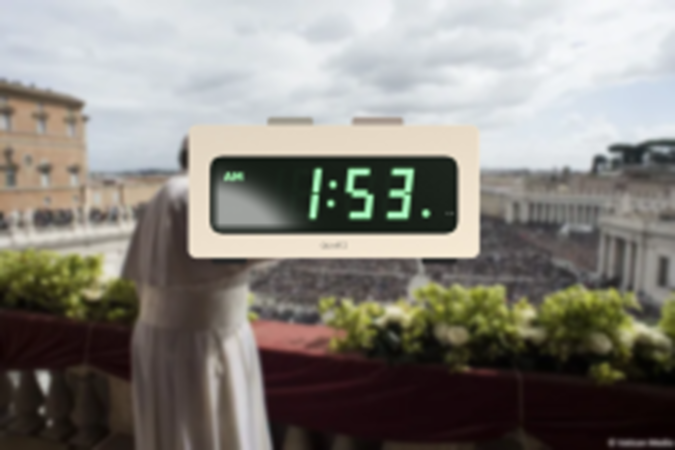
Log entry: 1,53
